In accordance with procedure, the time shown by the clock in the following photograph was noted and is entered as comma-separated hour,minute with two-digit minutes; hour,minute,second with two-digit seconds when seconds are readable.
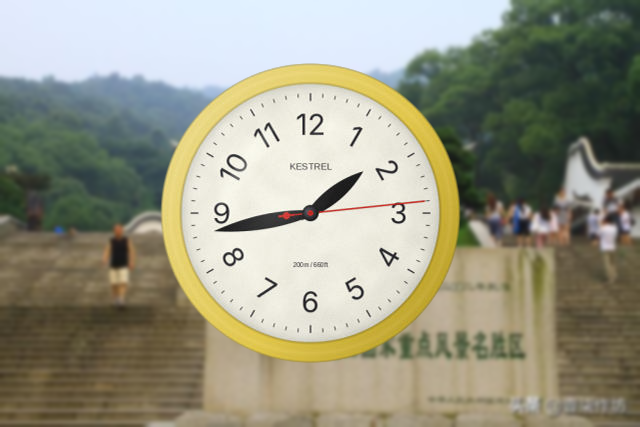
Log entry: 1,43,14
